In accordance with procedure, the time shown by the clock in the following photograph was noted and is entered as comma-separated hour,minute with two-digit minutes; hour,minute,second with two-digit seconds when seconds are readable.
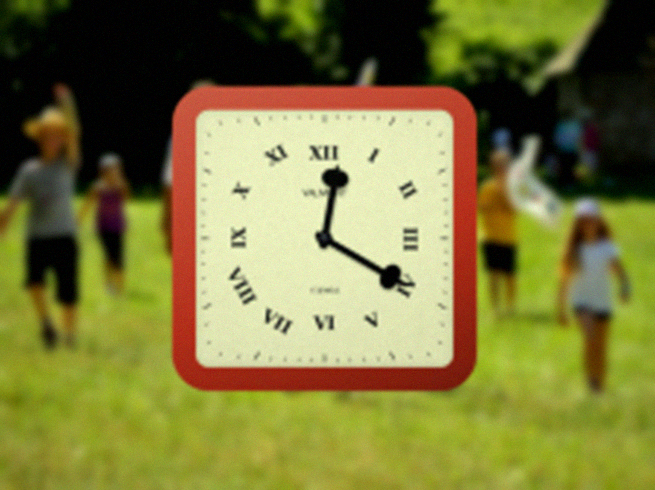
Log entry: 12,20
